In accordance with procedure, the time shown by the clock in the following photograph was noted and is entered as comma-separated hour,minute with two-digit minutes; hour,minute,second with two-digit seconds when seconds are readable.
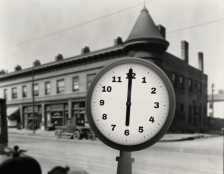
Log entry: 6,00
